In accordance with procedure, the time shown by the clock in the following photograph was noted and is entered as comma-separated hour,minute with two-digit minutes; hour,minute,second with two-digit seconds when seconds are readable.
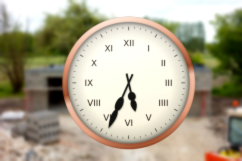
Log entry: 5,34
